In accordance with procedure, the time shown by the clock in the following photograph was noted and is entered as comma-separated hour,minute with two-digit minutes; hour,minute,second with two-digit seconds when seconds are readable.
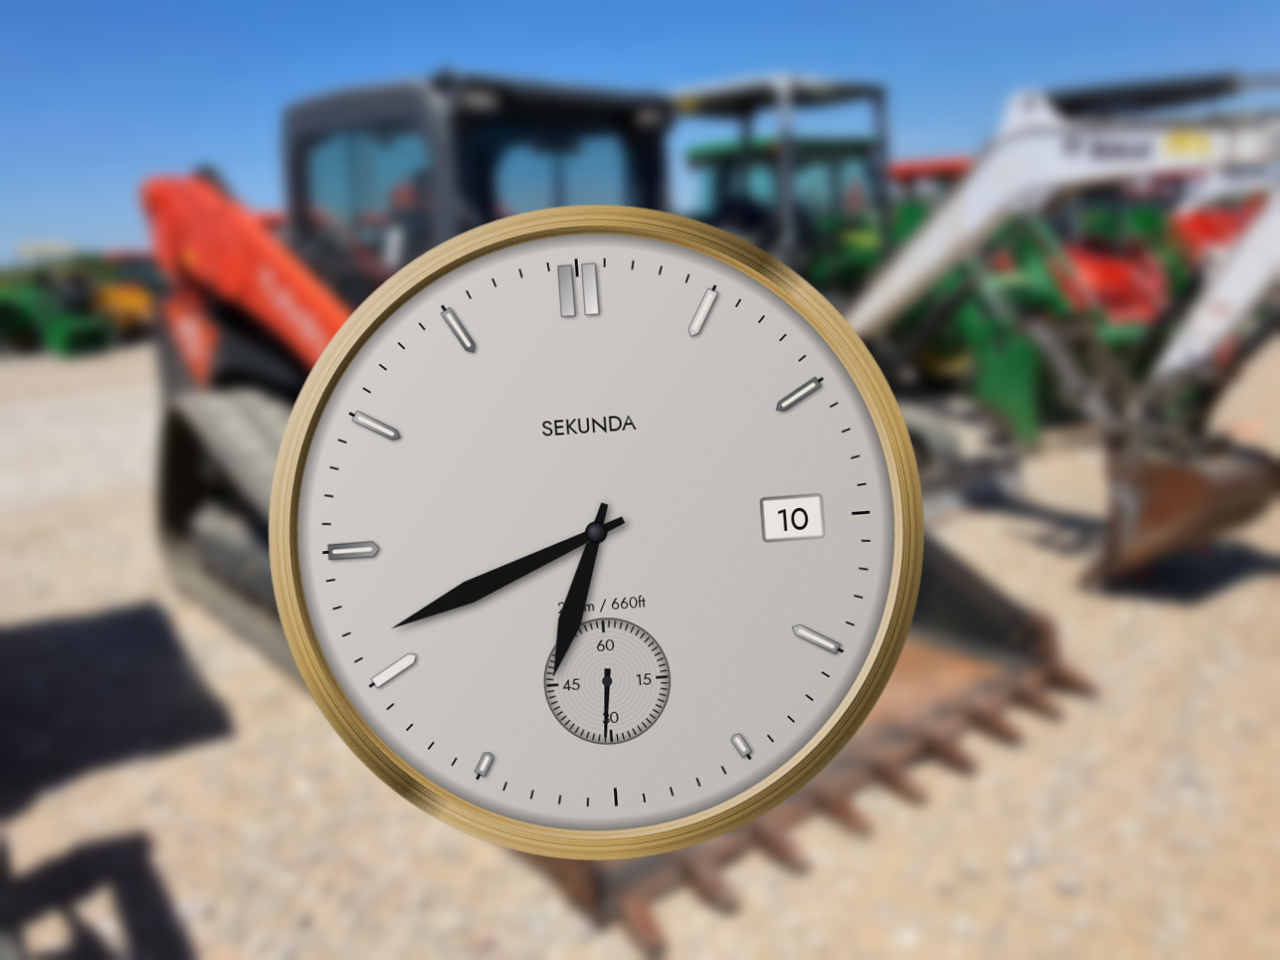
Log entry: 6,41,31
